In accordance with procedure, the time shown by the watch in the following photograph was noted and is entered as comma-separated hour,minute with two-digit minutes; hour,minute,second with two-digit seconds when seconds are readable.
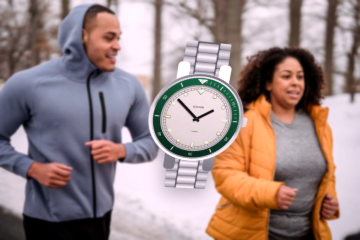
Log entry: 1,52
